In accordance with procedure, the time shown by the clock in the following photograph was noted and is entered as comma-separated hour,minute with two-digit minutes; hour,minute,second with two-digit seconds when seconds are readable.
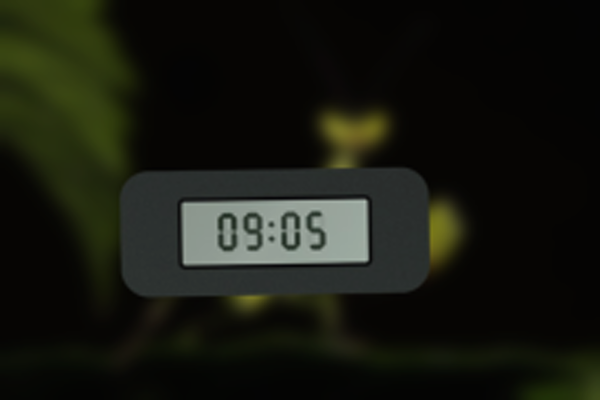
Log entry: 9,05
